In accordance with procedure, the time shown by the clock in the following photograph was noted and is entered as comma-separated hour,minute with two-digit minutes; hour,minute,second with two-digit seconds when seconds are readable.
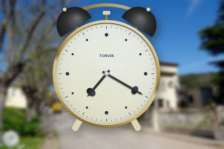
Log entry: 7,20
